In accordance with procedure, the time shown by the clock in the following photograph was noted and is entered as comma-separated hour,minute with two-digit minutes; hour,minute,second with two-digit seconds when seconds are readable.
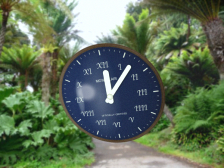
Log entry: 12,07
